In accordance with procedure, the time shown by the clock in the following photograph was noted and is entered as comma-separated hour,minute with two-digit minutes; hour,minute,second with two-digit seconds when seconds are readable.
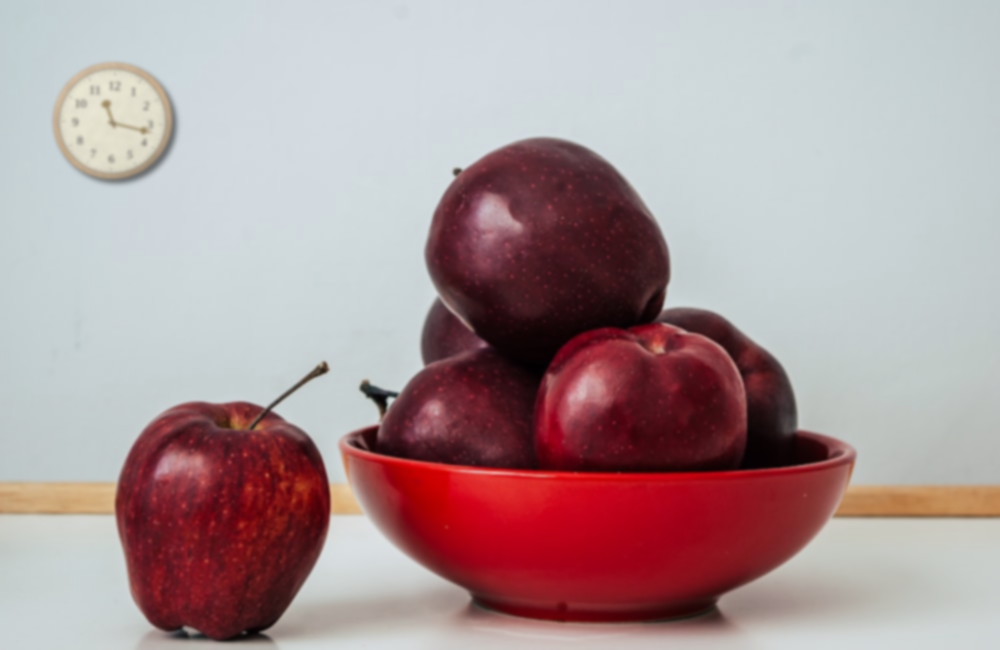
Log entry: 11,17
